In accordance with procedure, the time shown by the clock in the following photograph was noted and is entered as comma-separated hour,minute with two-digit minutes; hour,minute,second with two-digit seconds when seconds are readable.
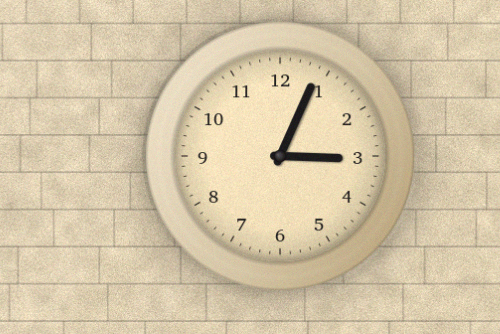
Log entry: 3,04
